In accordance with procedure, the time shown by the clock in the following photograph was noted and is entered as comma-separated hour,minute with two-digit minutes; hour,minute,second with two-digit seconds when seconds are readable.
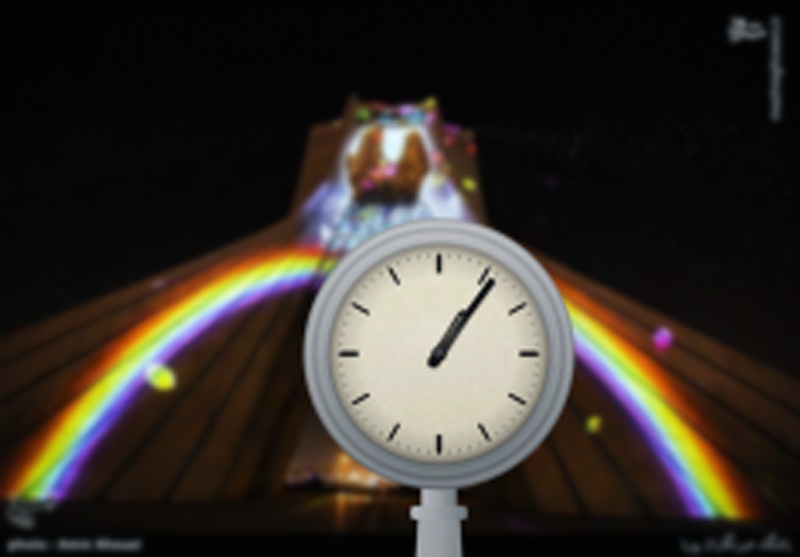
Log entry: 1,06
